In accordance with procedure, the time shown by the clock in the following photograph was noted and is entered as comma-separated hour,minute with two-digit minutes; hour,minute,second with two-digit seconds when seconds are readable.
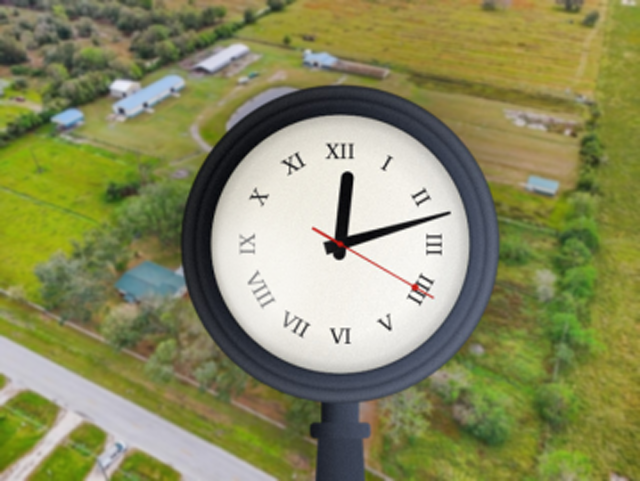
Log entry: 12,12,20
